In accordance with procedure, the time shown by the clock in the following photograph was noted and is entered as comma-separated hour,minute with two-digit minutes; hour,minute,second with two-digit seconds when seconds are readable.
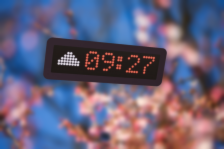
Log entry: 9,27
